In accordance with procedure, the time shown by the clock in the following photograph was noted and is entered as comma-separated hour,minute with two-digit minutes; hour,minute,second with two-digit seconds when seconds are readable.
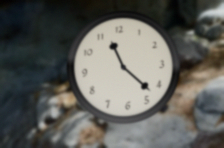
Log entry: 11,23
